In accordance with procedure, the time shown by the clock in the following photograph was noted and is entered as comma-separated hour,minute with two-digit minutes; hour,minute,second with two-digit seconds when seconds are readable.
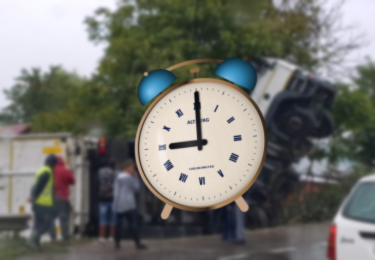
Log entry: 9,00
